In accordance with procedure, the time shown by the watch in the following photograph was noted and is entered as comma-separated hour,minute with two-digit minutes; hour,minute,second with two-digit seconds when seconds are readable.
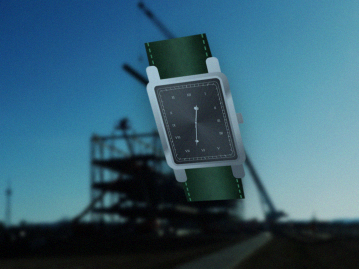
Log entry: 12,32
